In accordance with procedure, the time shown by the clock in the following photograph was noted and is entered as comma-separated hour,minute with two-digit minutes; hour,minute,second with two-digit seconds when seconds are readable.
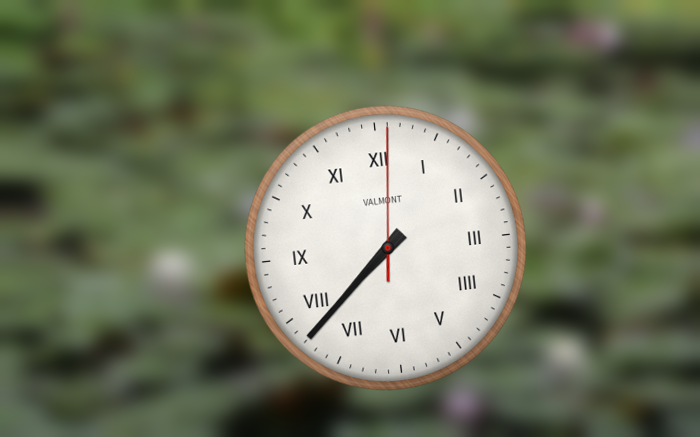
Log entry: 7,38,01
